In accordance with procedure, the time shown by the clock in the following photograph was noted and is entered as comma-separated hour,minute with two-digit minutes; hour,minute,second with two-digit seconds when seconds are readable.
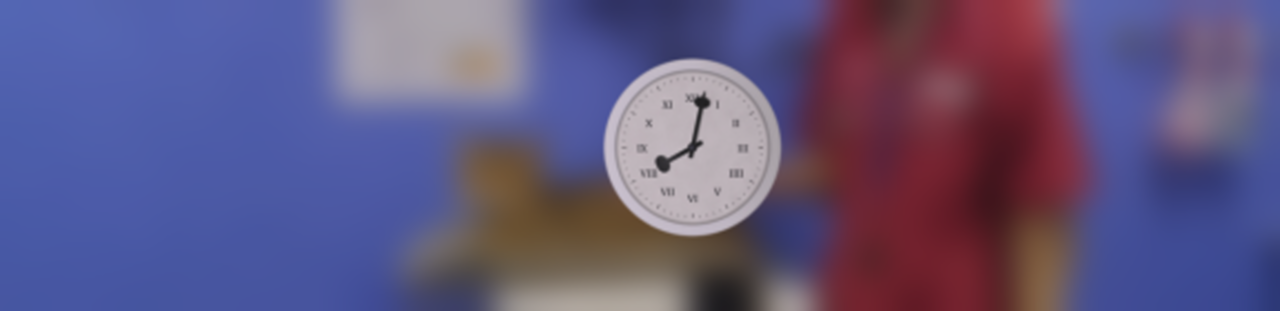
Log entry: 8,02
